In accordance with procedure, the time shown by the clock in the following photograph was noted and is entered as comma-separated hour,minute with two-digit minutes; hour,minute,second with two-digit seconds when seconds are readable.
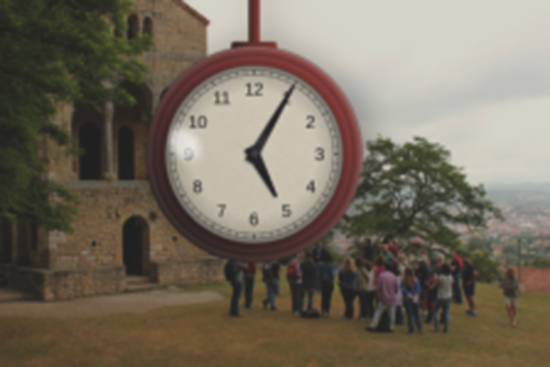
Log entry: 5,05
